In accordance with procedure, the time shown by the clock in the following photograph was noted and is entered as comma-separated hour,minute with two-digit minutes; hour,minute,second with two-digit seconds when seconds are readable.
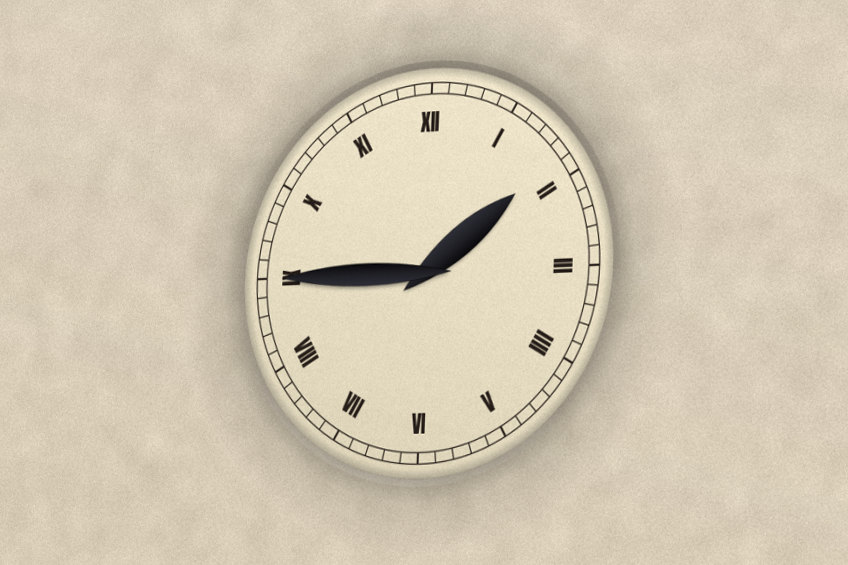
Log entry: 1,45
